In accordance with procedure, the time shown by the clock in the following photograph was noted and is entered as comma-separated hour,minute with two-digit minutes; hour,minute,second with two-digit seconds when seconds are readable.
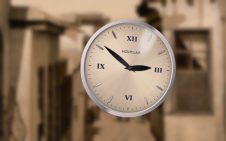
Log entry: 2,51
